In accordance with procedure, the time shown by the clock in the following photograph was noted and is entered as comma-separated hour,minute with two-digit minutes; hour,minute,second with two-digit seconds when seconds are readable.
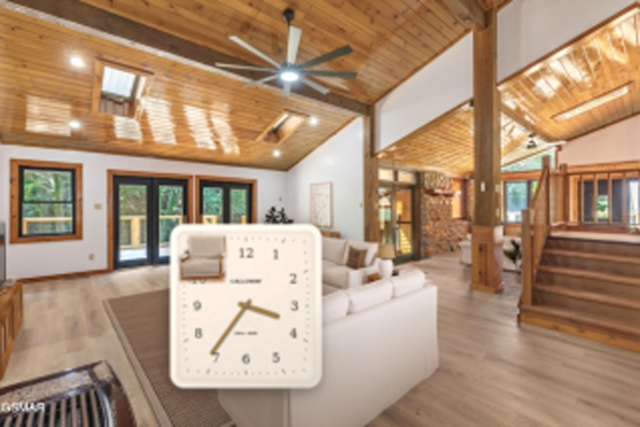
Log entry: 3,36
